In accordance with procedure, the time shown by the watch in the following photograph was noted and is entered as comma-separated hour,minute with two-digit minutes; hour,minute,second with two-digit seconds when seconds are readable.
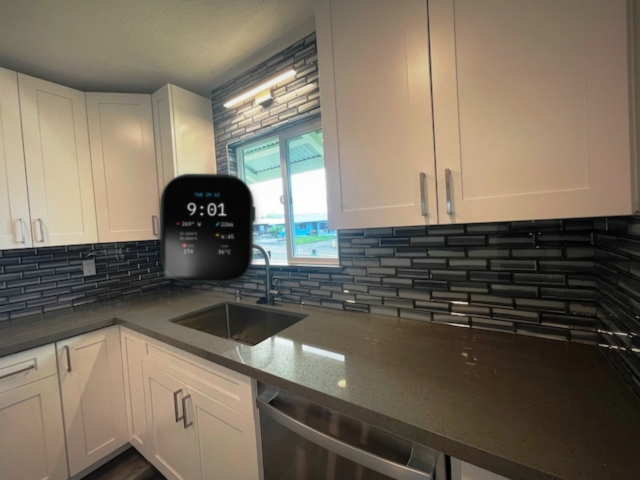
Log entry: 9,01
